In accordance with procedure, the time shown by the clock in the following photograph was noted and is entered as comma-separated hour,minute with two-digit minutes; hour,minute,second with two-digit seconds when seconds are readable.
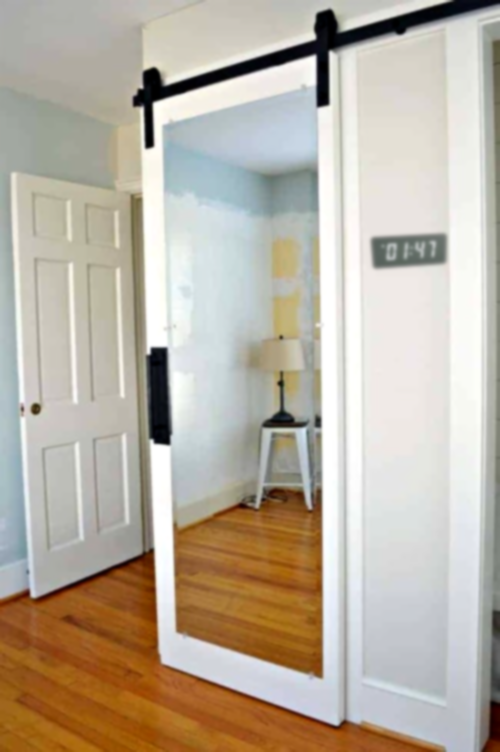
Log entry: 1,47
